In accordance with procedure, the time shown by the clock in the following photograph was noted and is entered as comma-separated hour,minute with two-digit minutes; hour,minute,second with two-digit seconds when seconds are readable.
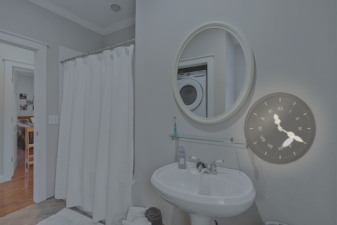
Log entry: 11,20
